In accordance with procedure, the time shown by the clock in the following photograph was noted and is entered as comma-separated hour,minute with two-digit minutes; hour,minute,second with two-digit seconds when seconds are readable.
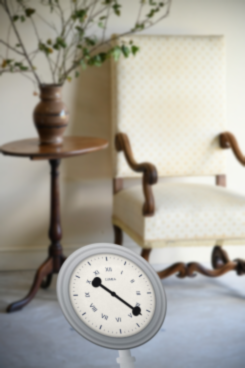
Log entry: 10,22
